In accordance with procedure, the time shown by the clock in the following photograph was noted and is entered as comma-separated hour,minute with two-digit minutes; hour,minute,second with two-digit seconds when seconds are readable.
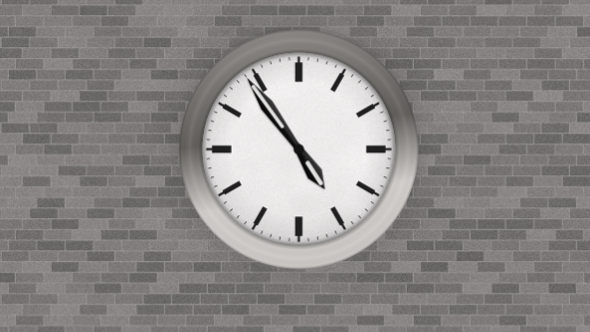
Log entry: 4,54
